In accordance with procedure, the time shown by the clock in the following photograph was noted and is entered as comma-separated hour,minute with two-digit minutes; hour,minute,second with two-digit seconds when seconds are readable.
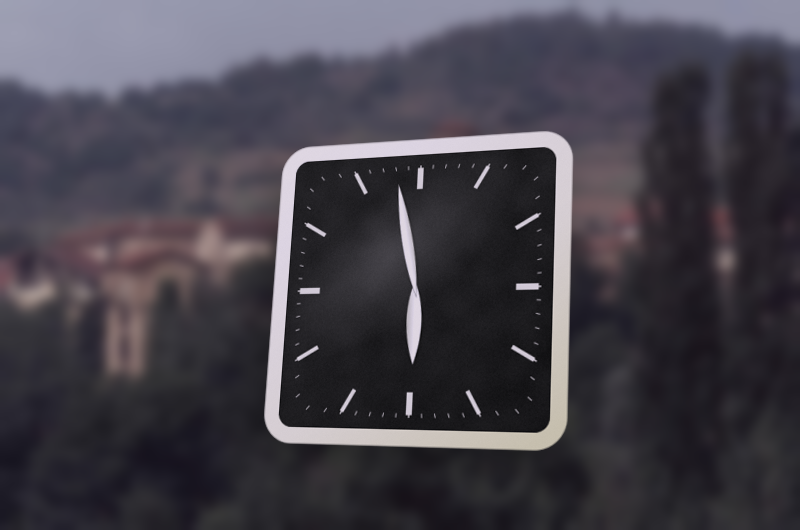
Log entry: 5,58
